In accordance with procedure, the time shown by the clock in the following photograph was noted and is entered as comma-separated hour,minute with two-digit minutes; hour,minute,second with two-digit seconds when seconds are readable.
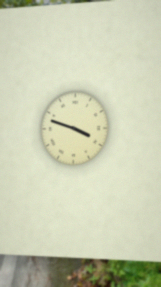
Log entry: 3,48
